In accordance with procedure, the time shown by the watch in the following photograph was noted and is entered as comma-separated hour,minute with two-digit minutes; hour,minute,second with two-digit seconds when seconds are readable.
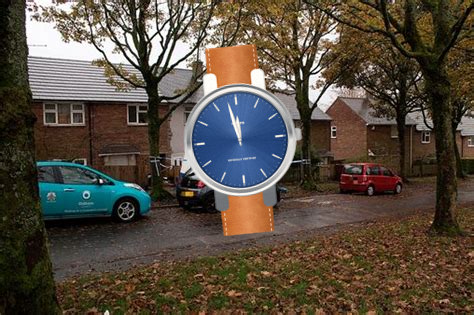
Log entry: 11,58
